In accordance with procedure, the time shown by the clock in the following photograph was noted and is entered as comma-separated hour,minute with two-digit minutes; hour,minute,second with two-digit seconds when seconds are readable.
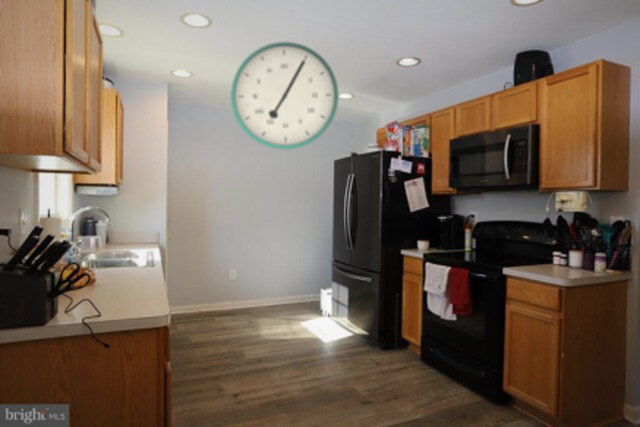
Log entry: 7,05
